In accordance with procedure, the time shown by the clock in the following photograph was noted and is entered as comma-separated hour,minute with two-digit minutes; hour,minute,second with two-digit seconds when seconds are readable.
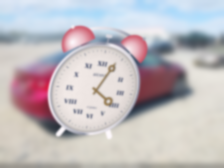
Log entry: 4,04
